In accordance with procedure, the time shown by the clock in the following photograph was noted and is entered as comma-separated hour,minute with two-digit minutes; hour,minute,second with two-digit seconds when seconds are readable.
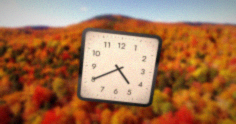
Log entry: 4,40
